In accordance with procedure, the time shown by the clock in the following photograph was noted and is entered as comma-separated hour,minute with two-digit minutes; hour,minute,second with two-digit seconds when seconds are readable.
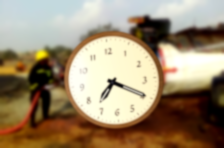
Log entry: 7,20
